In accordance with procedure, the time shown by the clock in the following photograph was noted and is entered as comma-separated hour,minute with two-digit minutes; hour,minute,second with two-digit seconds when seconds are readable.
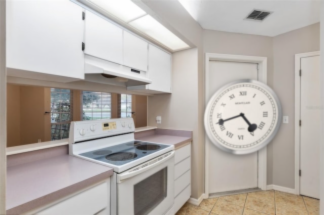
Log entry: 4,42
